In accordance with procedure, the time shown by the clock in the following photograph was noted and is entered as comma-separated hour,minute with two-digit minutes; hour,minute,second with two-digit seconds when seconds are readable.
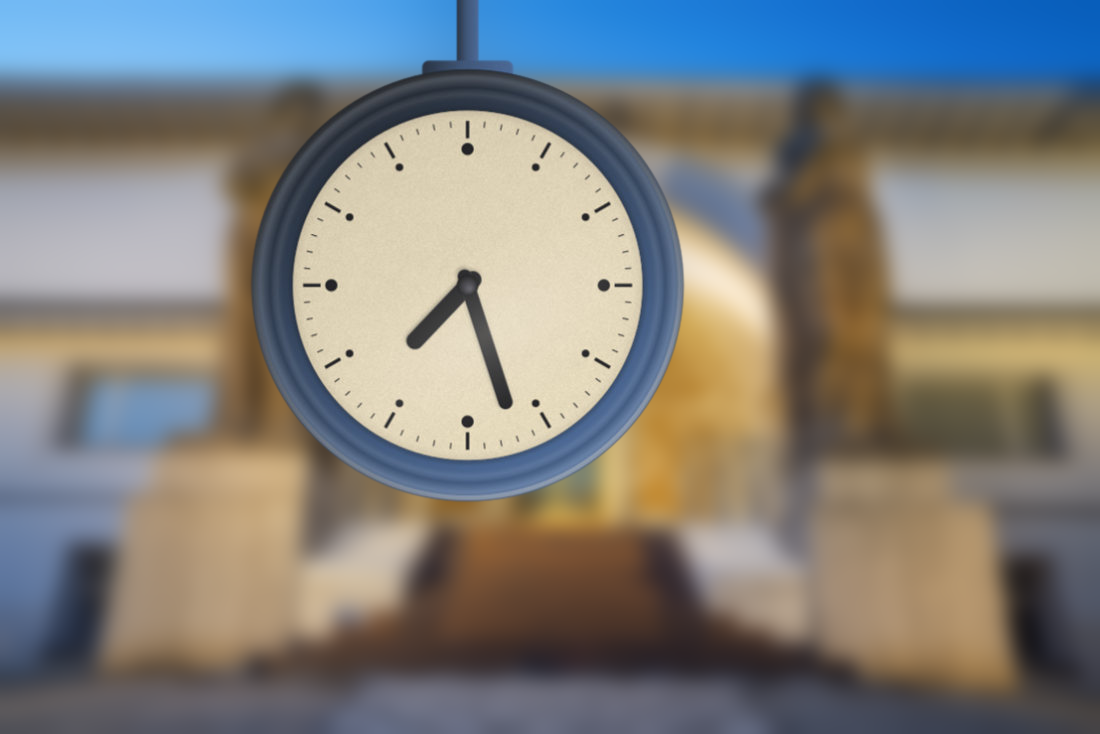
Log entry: 7,27
